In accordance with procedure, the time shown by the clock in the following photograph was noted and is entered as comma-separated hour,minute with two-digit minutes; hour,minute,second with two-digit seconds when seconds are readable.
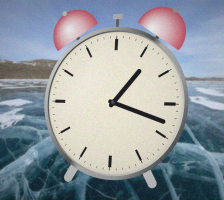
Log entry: 1,18
